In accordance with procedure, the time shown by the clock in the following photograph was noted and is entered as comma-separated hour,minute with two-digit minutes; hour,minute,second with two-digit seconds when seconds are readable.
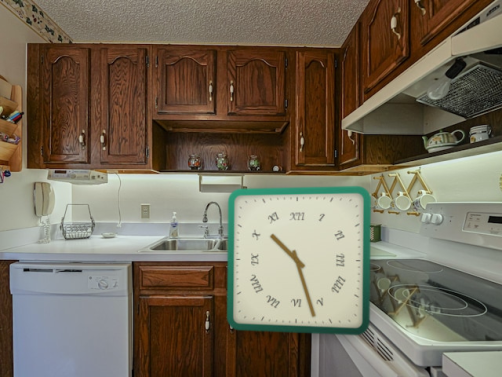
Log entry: 10,27
